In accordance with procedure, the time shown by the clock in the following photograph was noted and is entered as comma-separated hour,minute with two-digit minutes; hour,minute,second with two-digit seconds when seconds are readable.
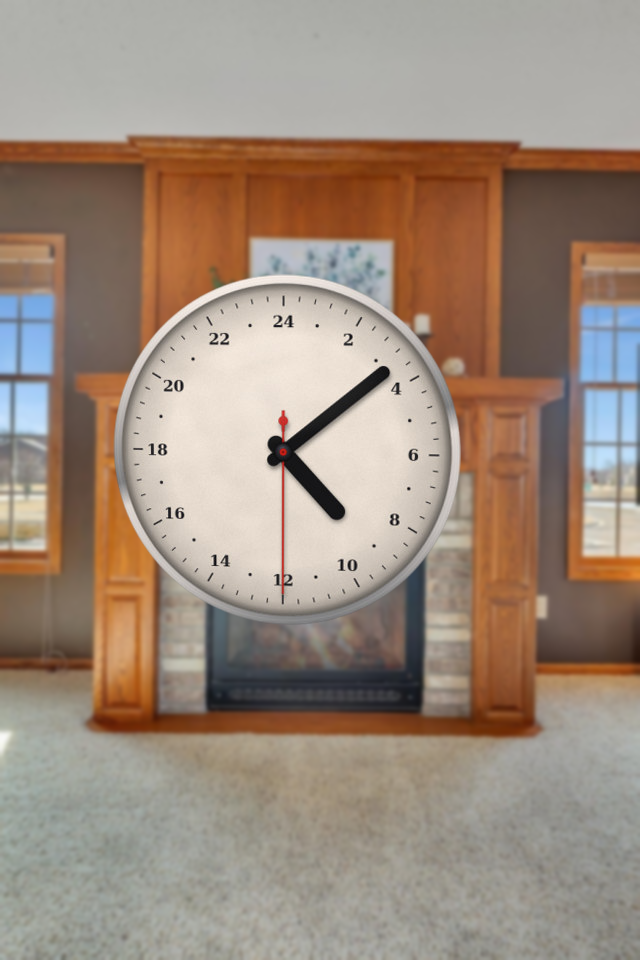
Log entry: 9,08,30
